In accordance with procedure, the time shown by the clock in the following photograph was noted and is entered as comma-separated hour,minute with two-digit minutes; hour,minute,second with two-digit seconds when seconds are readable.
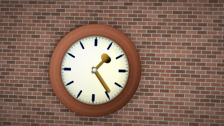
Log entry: 1,24
